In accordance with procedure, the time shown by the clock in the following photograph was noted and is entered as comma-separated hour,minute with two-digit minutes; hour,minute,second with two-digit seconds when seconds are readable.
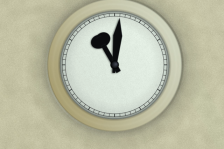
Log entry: 11,01
